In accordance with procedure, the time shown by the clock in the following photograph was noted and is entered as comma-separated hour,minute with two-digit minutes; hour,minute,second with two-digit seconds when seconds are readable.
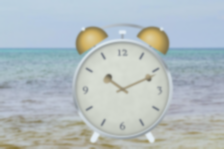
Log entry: 10,11
